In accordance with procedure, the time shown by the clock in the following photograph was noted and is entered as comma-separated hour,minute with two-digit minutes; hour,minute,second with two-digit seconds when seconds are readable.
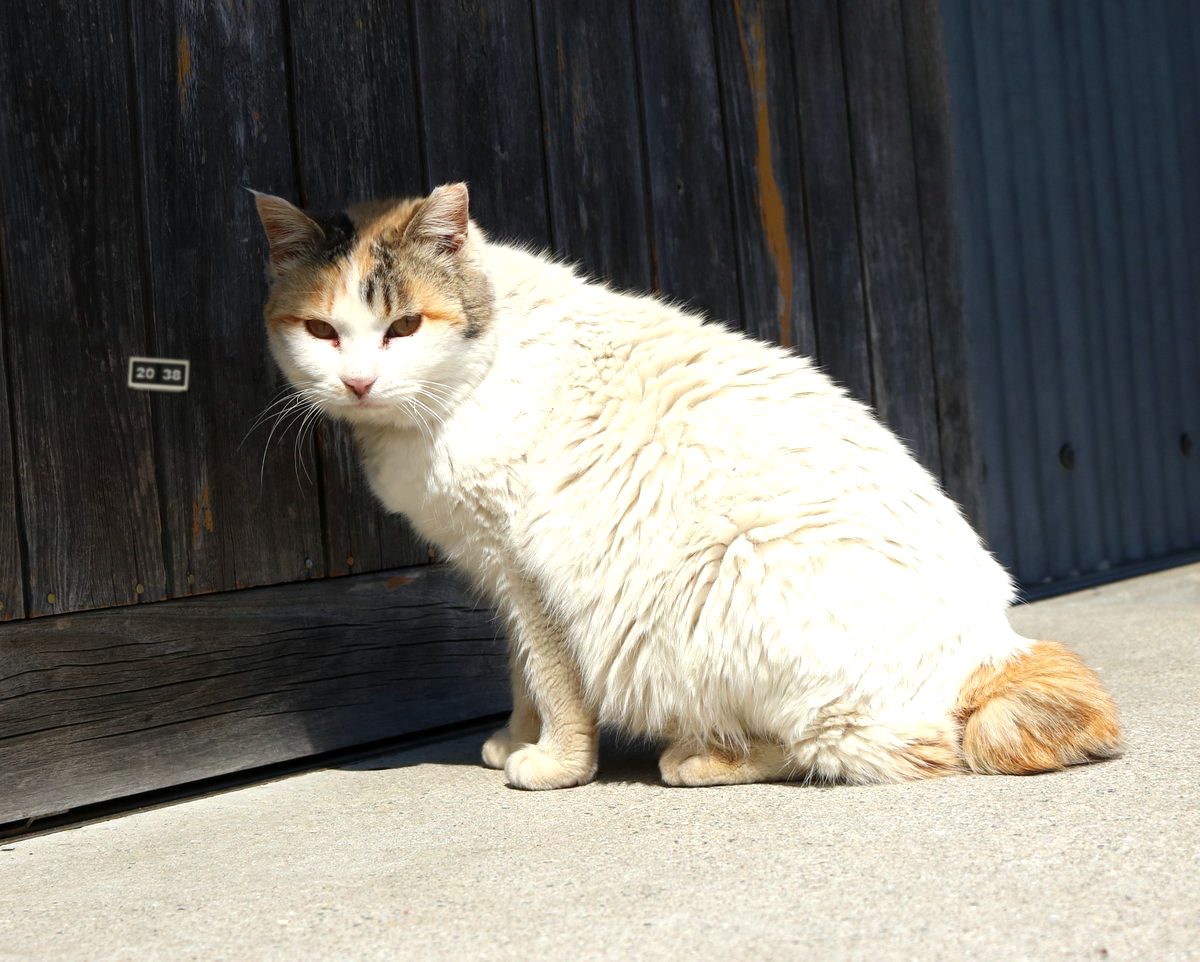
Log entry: 20,38
